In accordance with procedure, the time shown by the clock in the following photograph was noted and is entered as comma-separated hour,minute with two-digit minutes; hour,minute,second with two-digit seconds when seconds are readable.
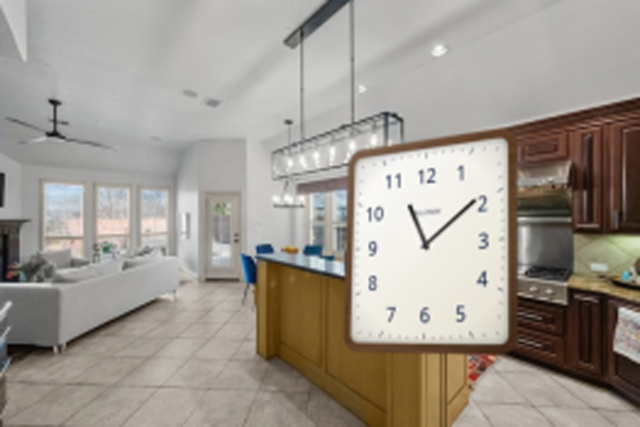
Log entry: 11,09
